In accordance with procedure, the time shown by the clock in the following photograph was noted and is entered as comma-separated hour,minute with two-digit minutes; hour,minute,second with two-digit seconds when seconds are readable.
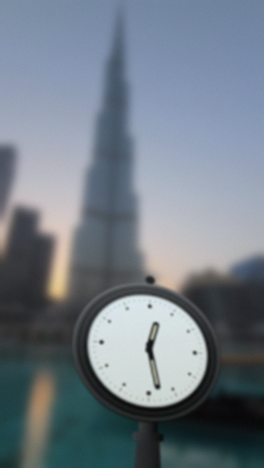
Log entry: 12,28
